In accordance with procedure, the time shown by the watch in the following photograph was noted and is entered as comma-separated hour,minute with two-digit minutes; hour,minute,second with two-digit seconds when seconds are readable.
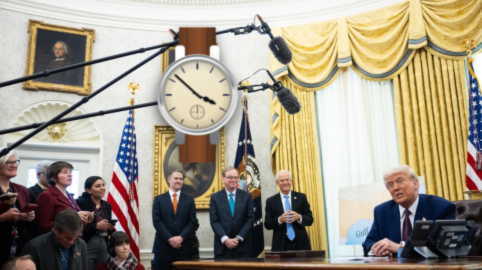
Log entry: 3,52
